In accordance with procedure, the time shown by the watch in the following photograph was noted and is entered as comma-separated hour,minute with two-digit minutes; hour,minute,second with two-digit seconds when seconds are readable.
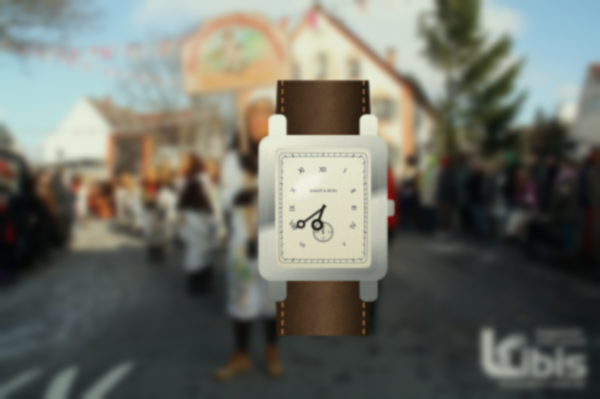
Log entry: 6,39
